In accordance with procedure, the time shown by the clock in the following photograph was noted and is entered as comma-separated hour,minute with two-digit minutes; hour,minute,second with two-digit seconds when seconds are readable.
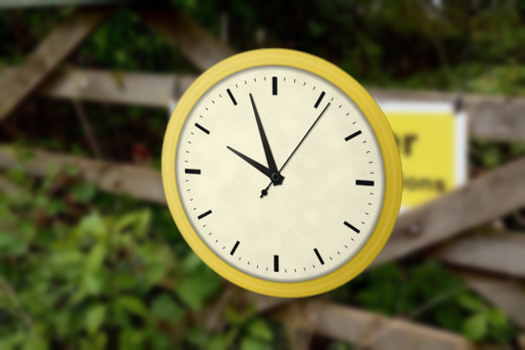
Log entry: 9,57,06
